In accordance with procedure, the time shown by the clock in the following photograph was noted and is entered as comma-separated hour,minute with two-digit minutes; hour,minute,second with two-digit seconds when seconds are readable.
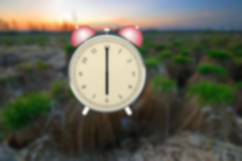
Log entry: 6,00
